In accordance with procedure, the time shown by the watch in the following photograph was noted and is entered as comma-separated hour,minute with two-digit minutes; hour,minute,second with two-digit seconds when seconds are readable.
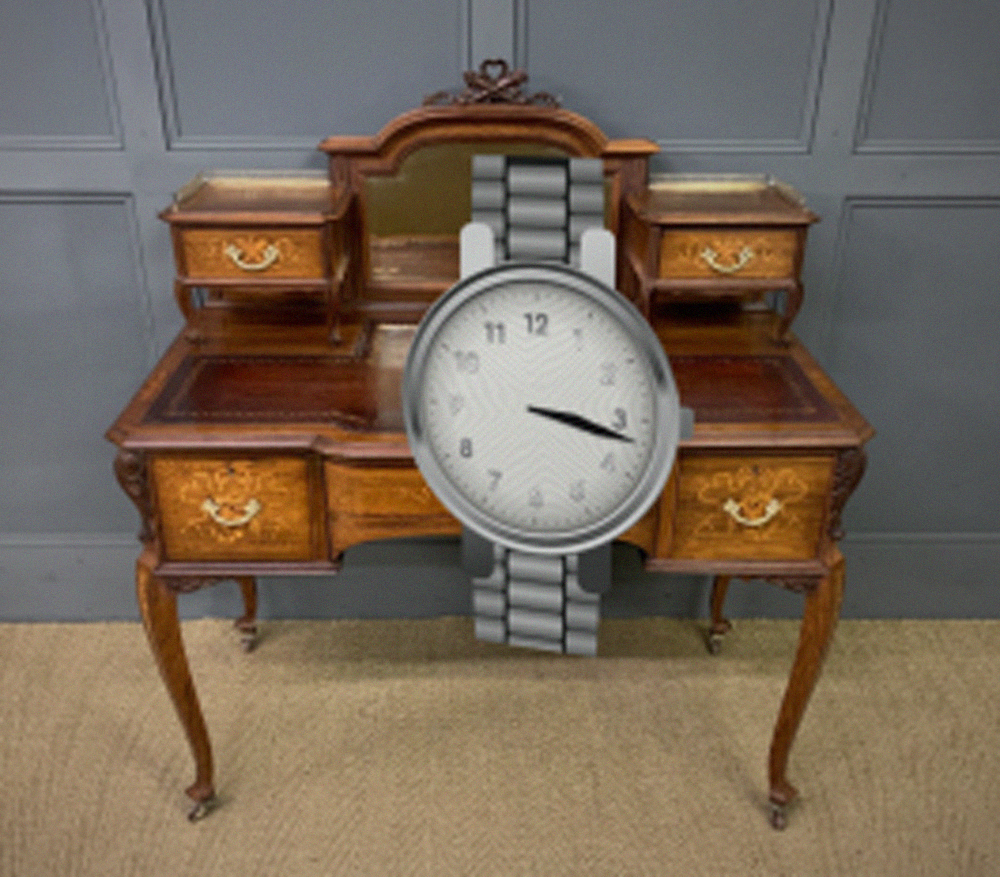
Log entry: 3,17
